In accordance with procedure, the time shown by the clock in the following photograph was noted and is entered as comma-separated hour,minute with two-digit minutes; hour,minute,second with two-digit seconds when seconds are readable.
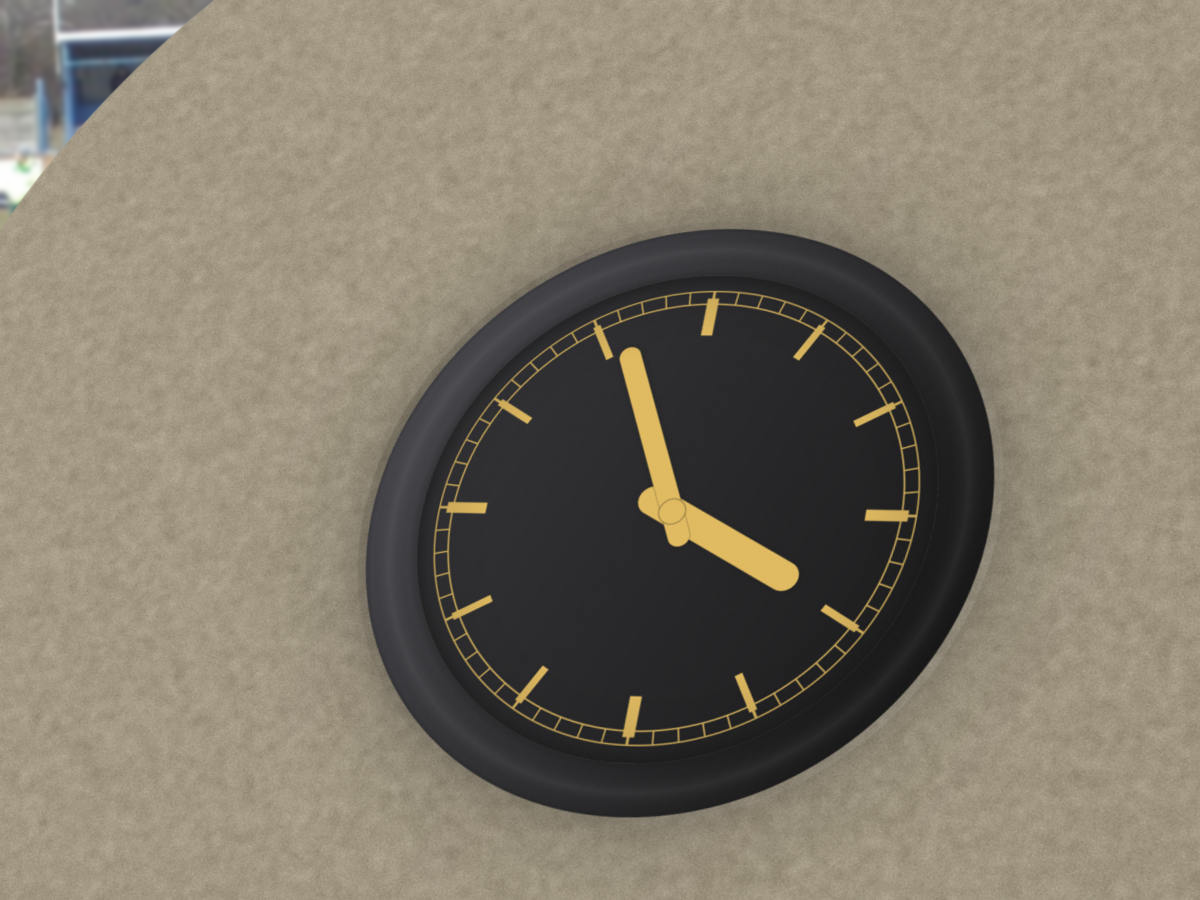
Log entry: 3,56
